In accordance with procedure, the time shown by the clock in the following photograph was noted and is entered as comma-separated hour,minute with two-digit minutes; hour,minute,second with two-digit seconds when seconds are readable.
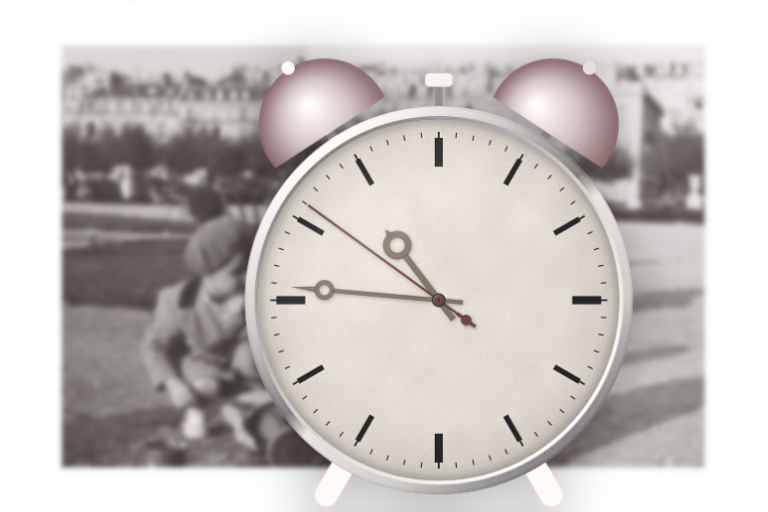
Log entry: 10,45,51
